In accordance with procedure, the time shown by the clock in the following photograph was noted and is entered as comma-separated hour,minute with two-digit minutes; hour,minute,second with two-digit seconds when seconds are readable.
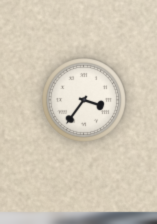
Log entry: 3,36
